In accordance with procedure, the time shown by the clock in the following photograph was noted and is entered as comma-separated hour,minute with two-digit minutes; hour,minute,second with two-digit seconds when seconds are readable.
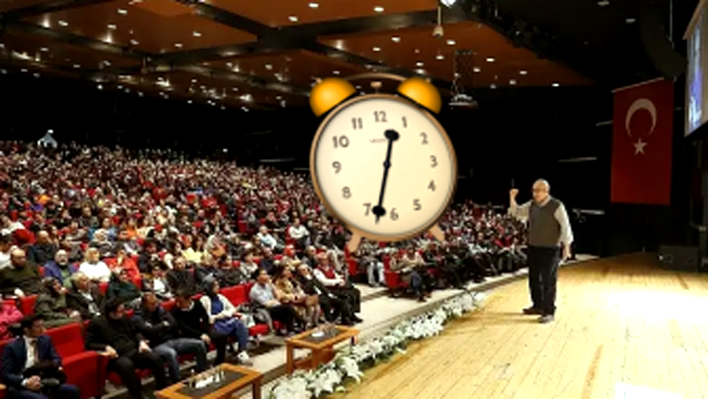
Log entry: 12,33
